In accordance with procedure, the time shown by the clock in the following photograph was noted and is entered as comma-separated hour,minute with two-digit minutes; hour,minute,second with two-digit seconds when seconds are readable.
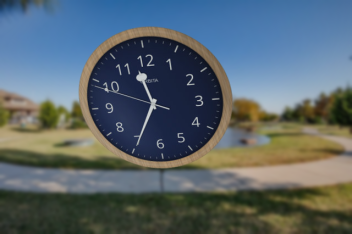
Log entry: 11,34,49
